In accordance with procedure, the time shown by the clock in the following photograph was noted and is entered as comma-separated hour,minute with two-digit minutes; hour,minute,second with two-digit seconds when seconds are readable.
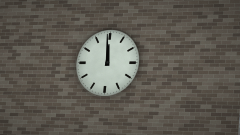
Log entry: 11,59
